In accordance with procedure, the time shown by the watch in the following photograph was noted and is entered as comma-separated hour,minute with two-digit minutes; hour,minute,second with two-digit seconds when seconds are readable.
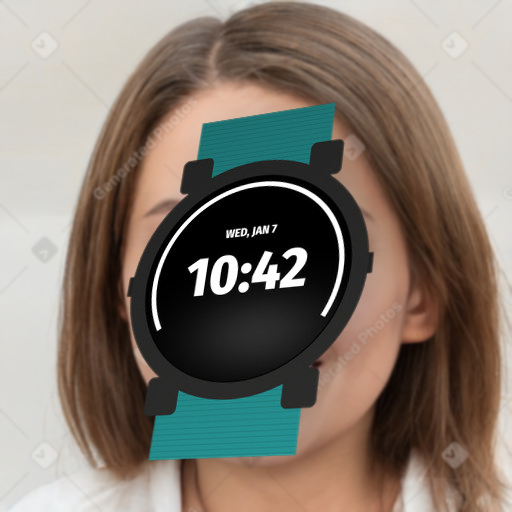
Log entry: 10,42
